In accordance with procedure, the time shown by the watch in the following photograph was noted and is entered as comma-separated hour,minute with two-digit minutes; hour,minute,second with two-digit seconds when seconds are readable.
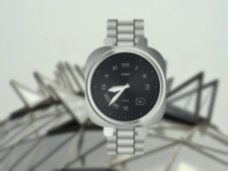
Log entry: 8,37
